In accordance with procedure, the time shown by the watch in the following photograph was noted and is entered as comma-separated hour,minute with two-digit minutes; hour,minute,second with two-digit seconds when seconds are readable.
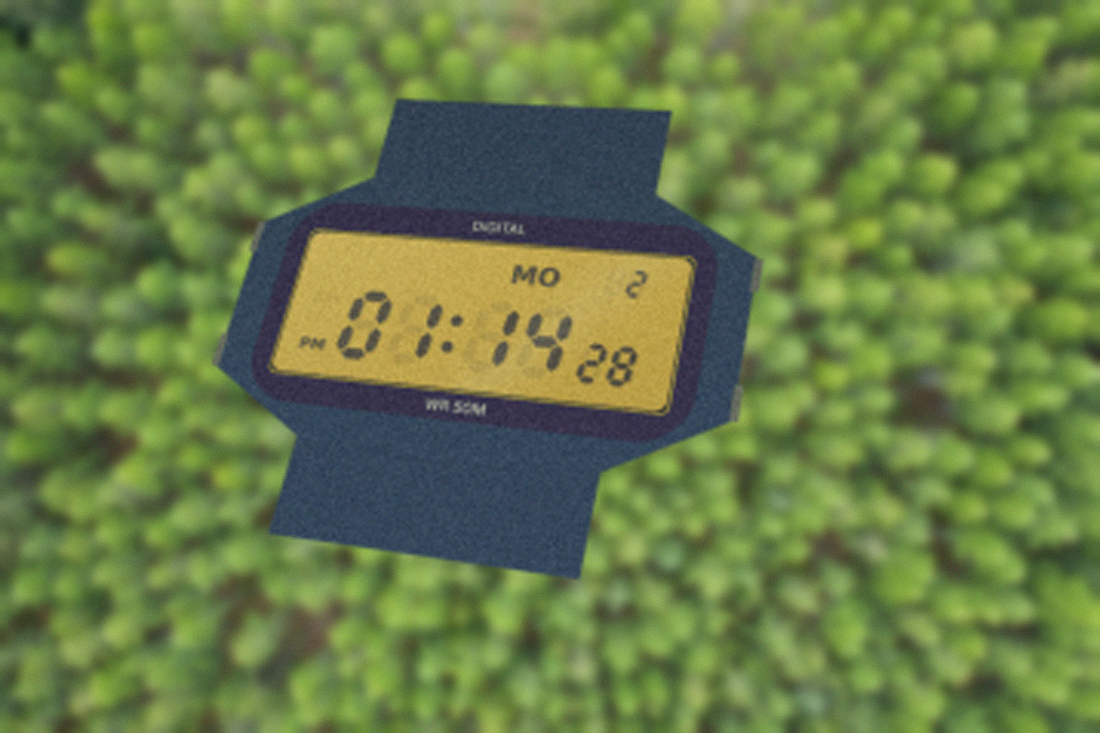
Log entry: 1,14,28
